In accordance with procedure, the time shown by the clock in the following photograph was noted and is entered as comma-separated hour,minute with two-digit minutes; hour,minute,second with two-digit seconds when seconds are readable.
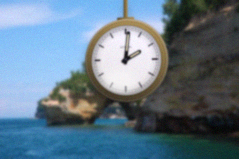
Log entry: 2,01
